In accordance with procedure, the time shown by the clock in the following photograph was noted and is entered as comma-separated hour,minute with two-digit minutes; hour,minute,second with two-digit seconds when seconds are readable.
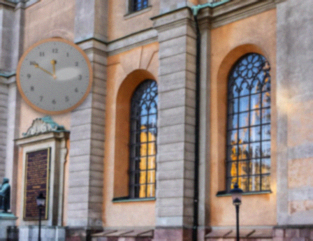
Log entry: 11,50
